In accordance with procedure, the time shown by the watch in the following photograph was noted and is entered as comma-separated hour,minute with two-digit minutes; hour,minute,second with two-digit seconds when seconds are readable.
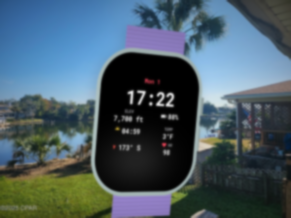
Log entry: 17,22
